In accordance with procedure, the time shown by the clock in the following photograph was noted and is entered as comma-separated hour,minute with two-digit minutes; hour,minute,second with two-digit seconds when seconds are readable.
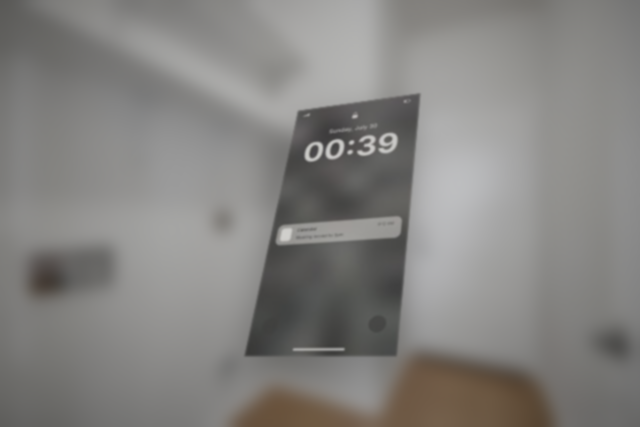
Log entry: 0,39
